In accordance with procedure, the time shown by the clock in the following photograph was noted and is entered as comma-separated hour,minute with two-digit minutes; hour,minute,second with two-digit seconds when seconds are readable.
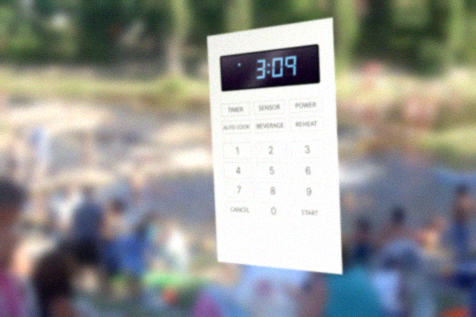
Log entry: 3,09
